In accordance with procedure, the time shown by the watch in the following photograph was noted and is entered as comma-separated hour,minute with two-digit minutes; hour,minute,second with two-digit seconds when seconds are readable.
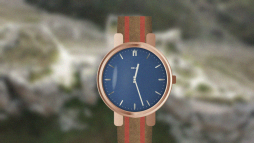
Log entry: 12,27
